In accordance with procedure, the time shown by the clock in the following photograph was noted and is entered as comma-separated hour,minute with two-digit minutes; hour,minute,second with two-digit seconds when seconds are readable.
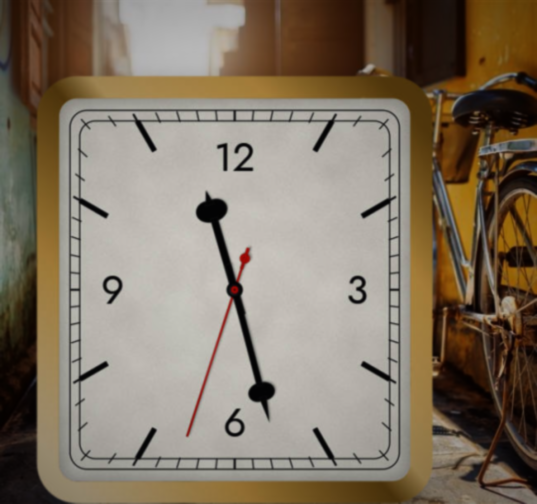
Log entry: 11,27,33
